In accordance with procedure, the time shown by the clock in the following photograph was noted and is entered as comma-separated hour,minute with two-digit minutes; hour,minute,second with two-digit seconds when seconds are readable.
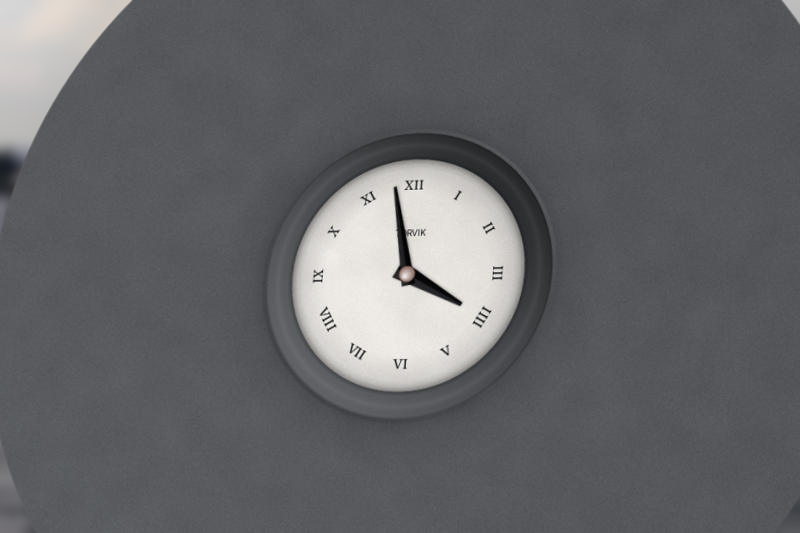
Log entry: 3,58
